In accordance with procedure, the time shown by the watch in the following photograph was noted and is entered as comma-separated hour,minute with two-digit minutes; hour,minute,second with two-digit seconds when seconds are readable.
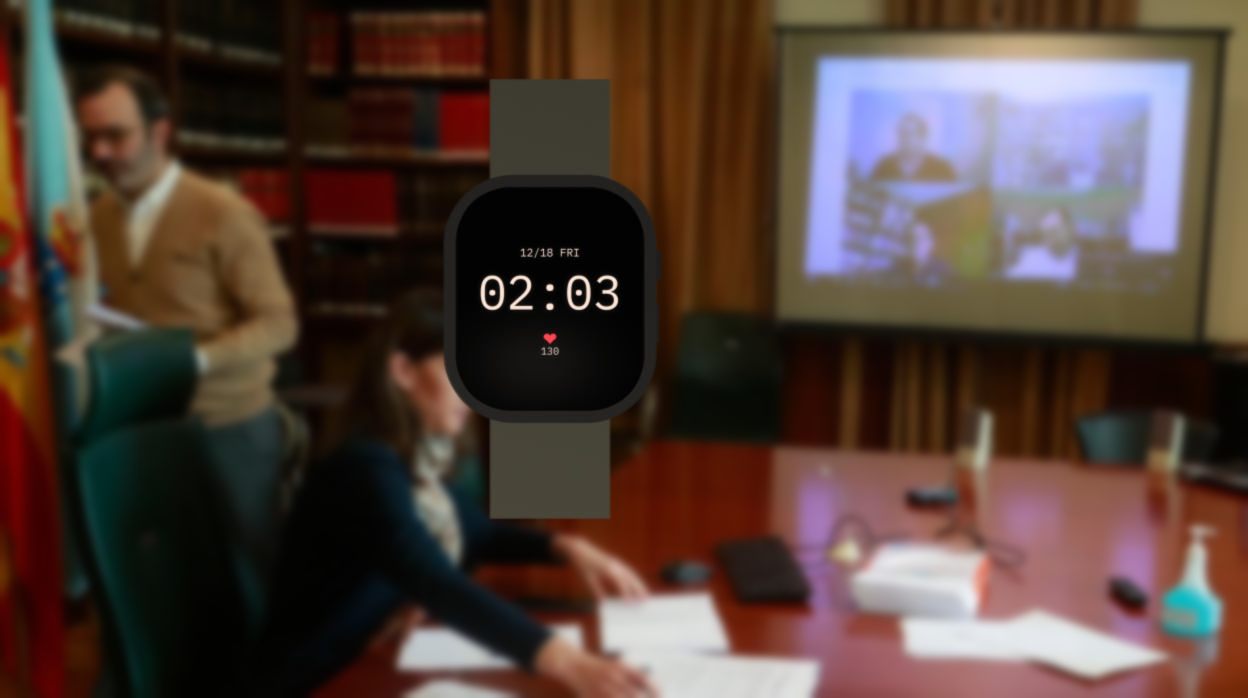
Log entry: 2,03
